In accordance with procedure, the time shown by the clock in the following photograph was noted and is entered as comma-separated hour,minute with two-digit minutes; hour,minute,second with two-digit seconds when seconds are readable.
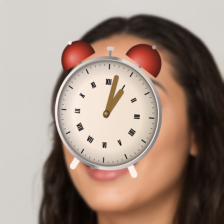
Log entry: 1,02
